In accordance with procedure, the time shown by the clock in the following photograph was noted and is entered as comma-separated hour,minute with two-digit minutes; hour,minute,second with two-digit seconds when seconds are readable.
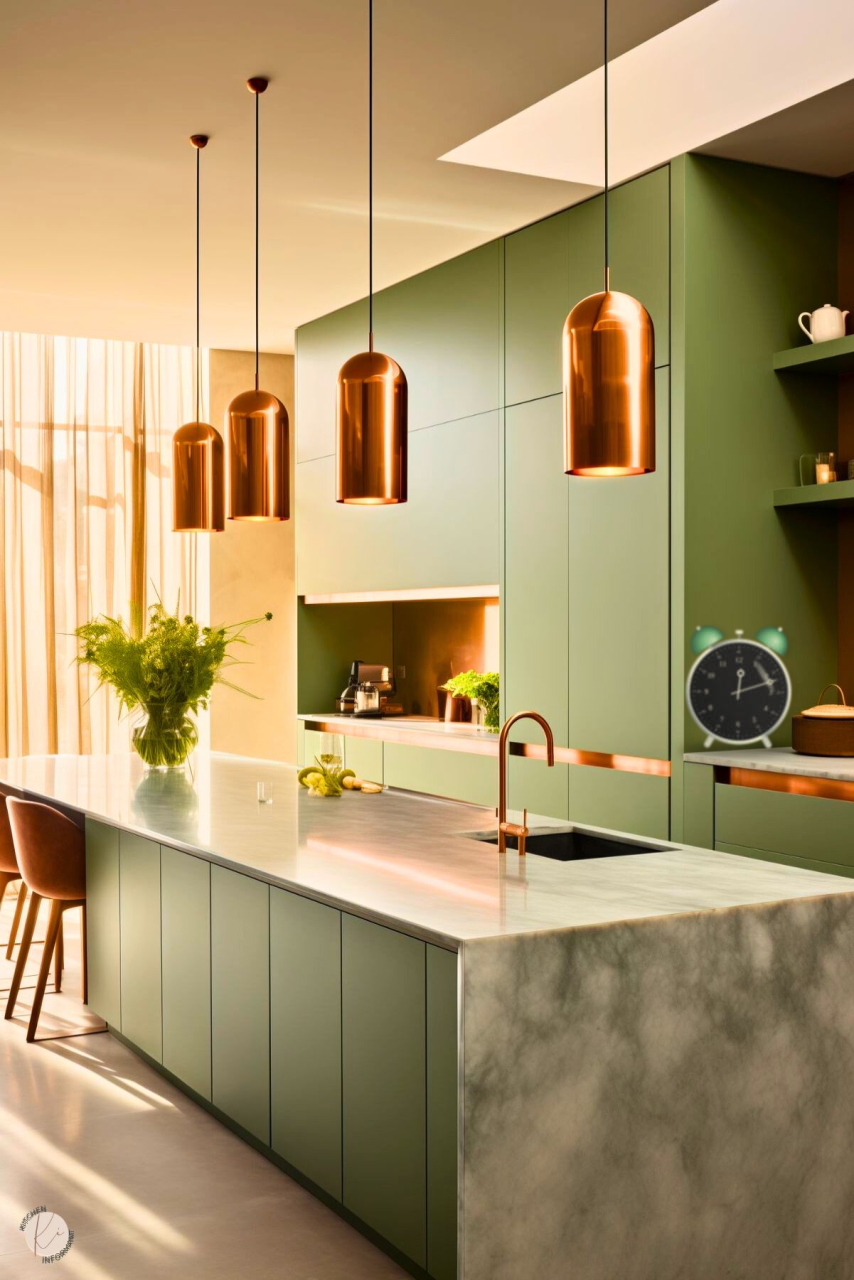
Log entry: 12,12
